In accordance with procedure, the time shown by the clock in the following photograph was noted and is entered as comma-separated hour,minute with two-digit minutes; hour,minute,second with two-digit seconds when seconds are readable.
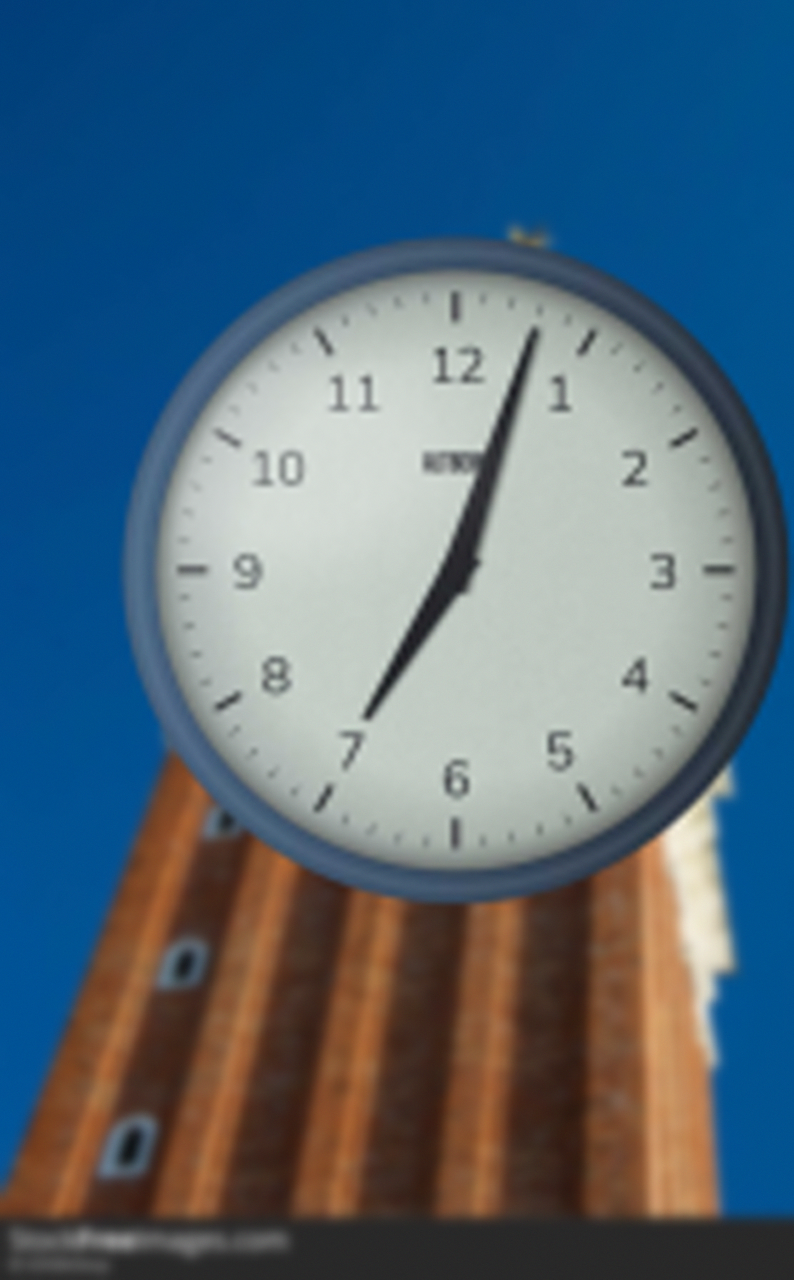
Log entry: 7,03
